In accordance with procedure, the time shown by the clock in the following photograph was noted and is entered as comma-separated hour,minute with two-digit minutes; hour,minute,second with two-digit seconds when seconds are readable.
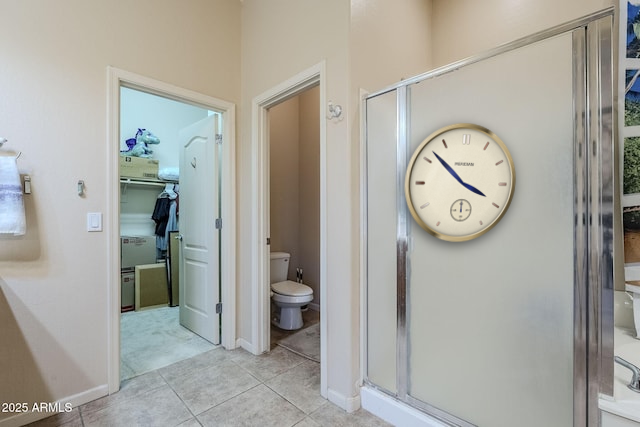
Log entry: 3,52
